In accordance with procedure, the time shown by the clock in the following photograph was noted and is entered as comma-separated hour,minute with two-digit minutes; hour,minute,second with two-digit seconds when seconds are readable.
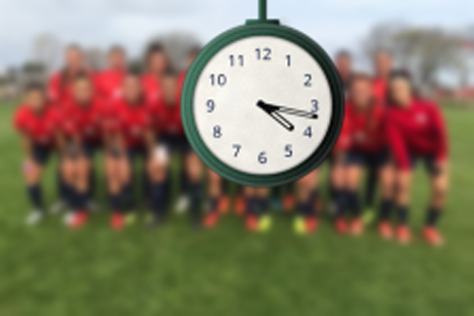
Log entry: 4,17
